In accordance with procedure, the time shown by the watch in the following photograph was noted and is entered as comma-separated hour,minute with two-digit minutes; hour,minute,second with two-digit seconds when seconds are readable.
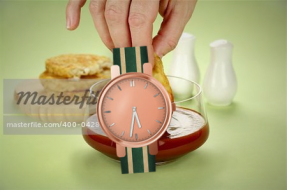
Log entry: 5,32
